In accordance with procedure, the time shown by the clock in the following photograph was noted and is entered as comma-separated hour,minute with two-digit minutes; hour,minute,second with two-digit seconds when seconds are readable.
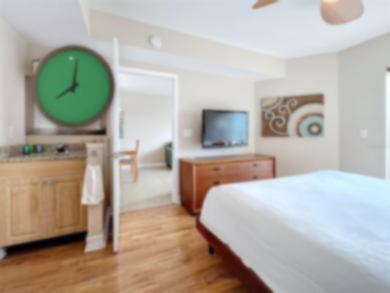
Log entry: 8,02
